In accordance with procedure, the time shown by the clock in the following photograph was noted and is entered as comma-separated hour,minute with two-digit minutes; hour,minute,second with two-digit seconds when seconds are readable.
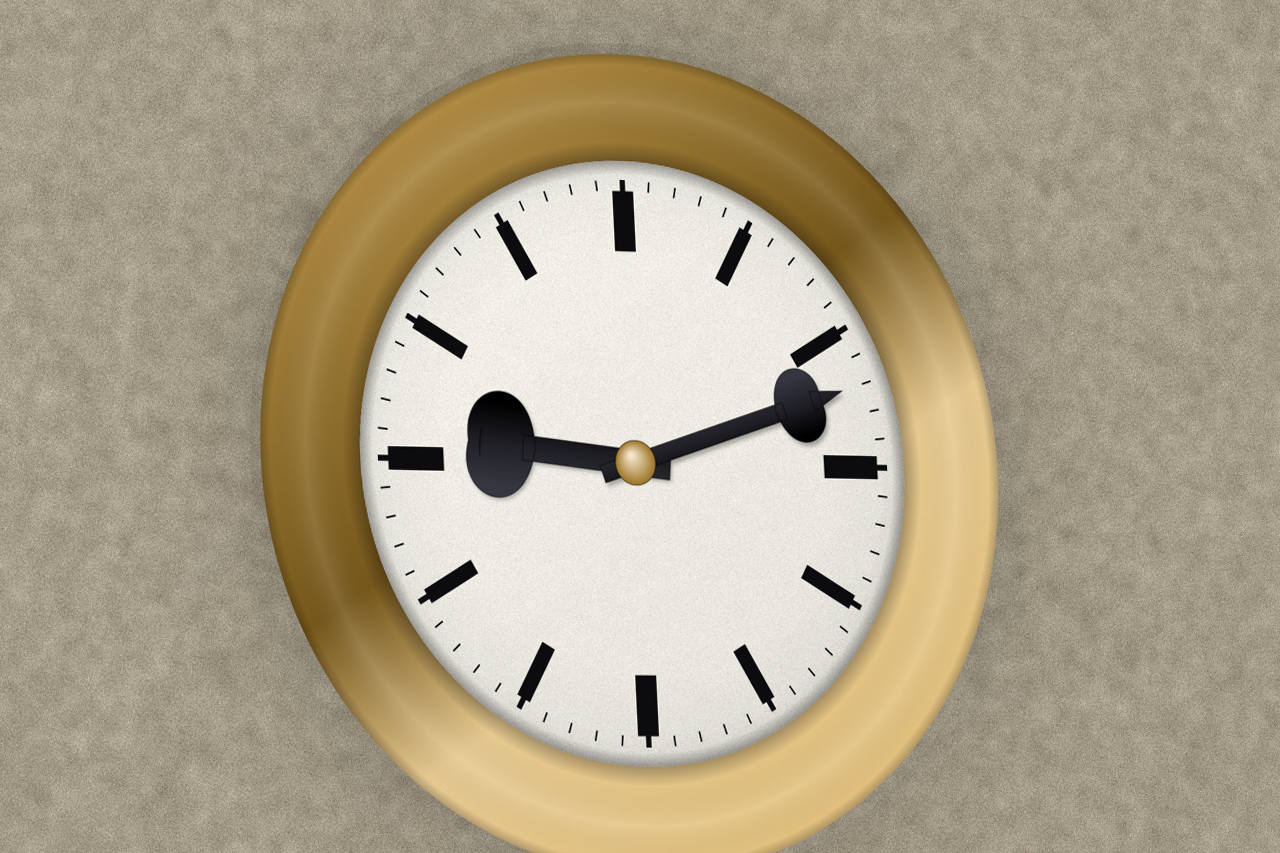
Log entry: 9,12
